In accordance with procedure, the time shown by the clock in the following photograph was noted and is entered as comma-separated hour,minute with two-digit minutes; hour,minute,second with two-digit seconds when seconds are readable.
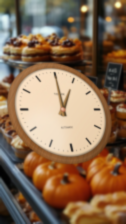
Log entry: 1,00
